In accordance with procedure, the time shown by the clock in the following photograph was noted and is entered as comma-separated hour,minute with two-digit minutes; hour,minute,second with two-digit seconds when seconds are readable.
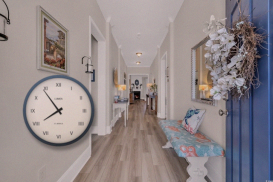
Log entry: 7,54
